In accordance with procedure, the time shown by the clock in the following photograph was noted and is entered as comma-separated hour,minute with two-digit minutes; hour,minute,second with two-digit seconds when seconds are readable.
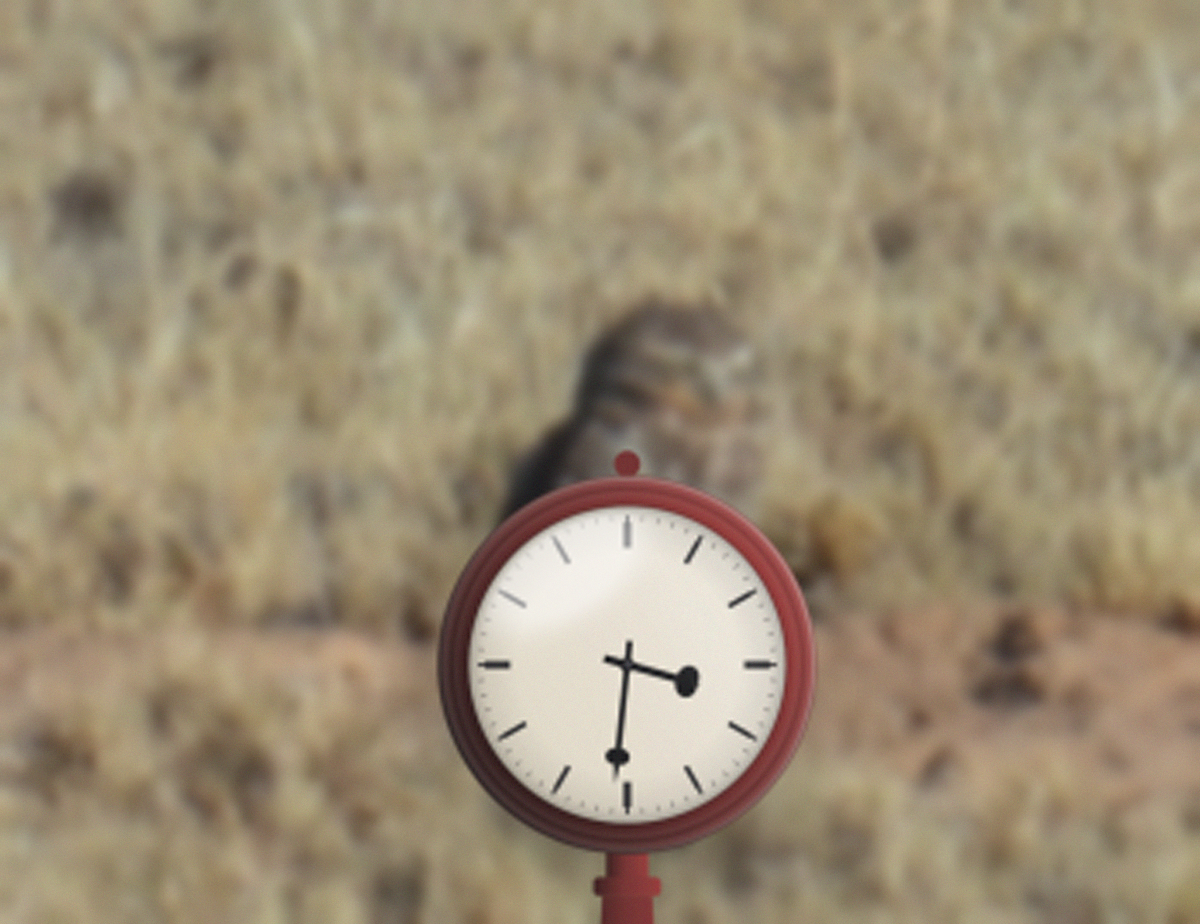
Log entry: 3,31
